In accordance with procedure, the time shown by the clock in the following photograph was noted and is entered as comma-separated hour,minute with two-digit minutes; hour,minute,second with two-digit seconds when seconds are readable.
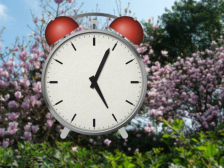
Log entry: 5,04
